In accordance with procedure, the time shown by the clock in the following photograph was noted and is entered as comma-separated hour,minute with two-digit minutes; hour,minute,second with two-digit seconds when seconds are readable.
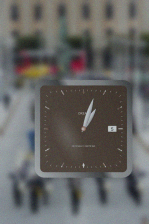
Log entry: 1,03
